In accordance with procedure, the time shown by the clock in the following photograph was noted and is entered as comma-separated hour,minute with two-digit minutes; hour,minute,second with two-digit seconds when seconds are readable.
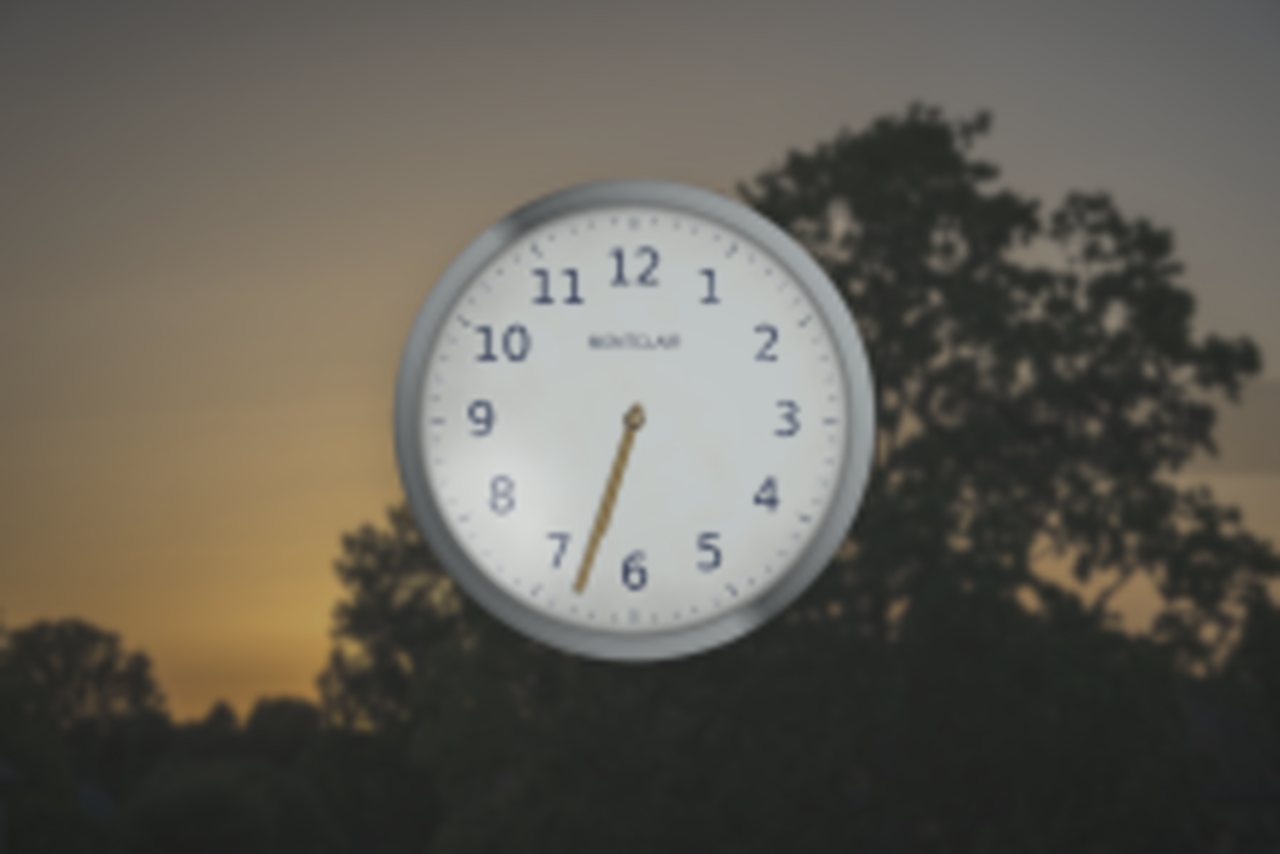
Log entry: 6,33
